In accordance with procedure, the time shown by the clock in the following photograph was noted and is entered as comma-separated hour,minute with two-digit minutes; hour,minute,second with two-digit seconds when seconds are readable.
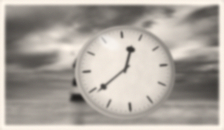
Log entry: 12,39
